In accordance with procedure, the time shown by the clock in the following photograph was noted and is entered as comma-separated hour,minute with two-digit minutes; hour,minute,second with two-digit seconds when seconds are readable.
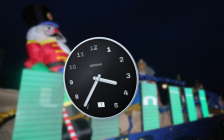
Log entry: 3,36
